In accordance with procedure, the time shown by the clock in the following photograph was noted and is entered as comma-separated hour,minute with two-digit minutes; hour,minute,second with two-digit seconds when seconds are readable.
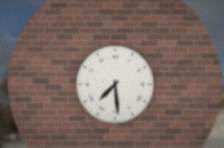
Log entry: 7,29
